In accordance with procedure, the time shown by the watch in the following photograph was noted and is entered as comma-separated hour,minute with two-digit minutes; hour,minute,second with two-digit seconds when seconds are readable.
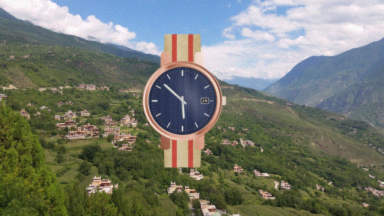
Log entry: 5,52
